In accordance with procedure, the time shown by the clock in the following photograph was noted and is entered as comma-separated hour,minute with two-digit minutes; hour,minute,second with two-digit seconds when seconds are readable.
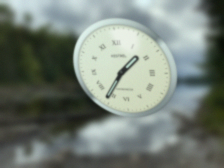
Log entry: 1,36
